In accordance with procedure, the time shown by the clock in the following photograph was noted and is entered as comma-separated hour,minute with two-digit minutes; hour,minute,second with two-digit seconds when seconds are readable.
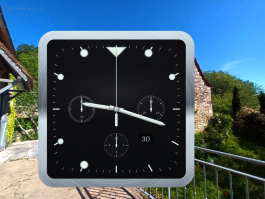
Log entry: 9,18
